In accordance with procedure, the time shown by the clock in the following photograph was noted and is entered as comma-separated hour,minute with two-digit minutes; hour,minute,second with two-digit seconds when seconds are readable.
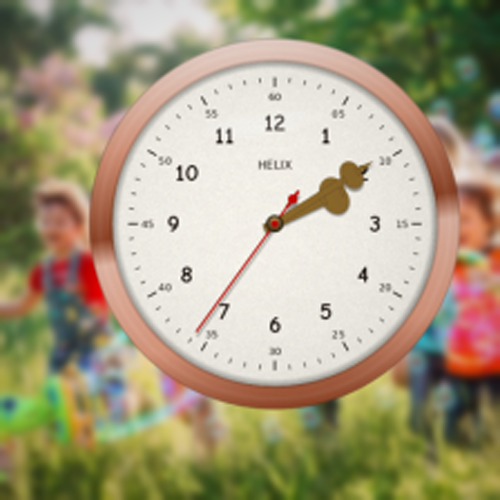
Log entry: 2,09,36
